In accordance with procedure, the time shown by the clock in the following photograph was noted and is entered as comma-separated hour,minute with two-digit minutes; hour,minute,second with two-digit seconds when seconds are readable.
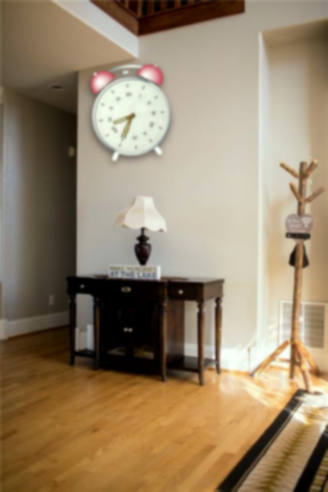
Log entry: 8,35
